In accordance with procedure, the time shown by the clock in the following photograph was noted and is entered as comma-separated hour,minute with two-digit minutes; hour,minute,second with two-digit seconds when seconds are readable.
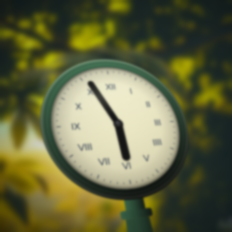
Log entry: 5,56
